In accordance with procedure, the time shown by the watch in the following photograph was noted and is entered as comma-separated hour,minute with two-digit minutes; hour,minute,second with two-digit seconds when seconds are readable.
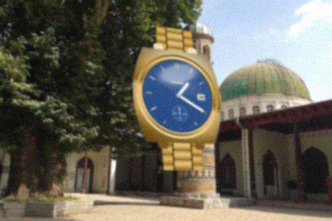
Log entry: 1,20
